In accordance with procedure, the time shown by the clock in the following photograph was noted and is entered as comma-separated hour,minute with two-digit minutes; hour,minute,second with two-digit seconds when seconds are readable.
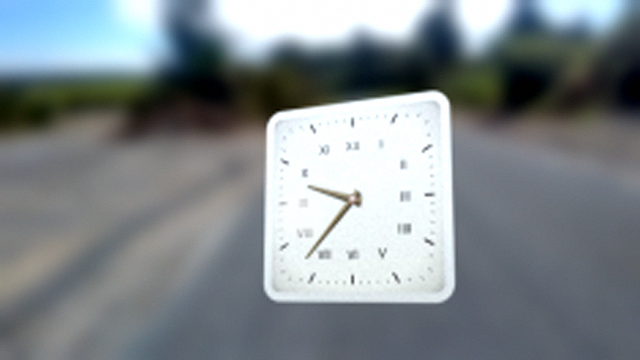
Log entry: 9,37
